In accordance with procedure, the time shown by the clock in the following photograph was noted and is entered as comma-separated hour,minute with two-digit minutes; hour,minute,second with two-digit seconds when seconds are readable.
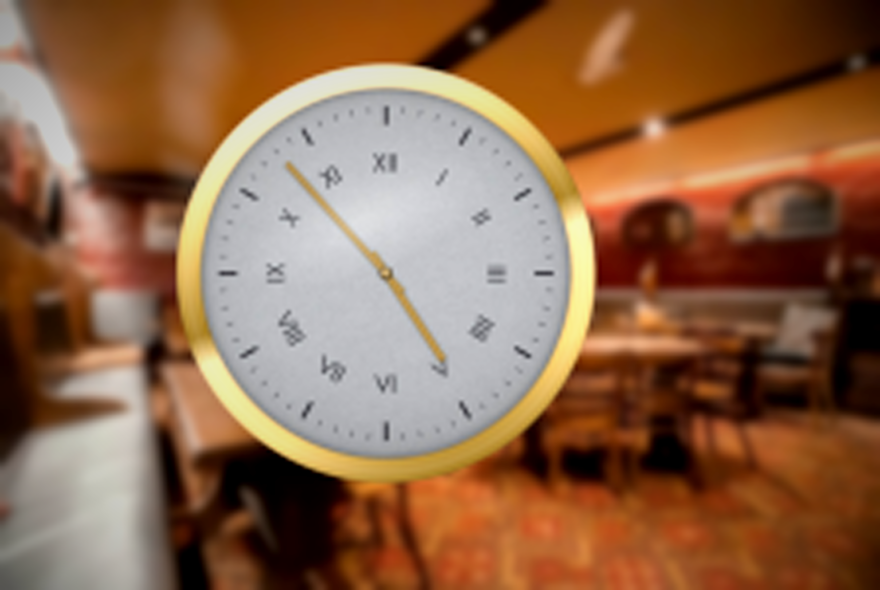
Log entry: 4,53
